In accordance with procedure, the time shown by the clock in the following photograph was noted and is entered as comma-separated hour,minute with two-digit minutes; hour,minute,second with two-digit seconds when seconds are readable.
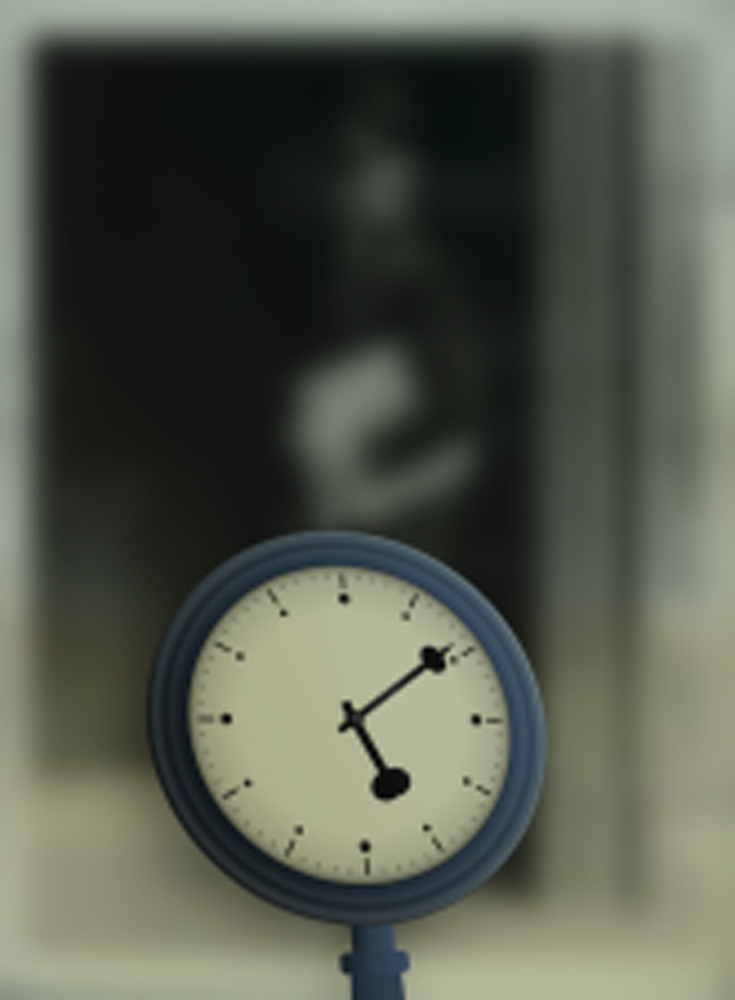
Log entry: 5,09
